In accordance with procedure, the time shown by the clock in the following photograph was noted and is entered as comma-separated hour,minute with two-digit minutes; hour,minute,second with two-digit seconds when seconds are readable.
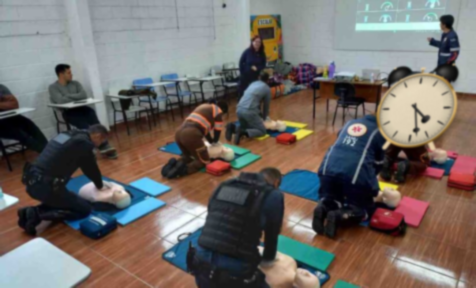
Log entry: 4,28
